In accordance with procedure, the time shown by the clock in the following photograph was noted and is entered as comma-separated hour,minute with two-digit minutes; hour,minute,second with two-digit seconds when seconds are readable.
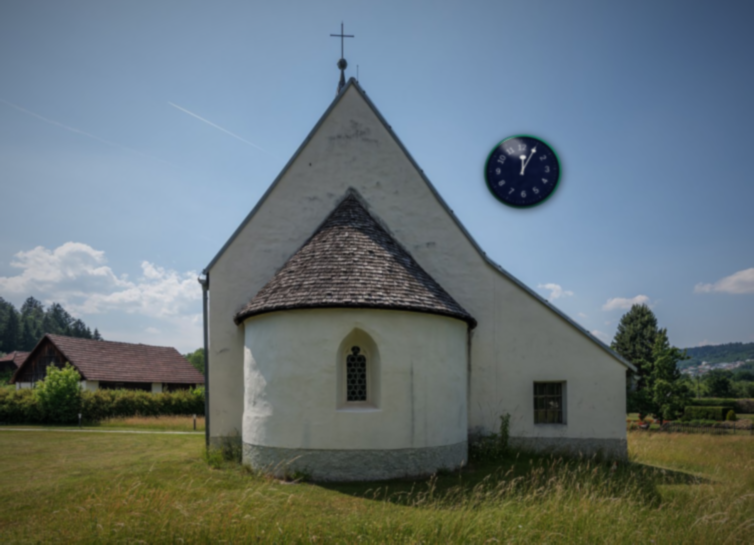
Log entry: 12,05
